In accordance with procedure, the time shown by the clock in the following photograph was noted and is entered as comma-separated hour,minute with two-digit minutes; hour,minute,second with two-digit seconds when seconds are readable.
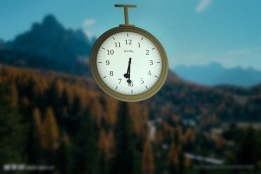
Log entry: 6,31
